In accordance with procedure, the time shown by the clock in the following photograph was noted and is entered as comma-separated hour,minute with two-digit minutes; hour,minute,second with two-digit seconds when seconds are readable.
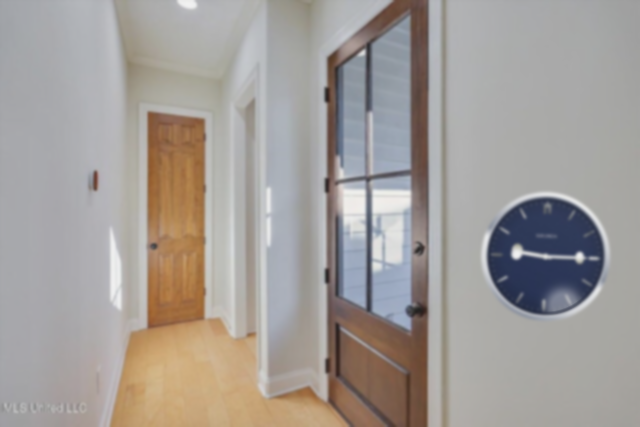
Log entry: 9,15
